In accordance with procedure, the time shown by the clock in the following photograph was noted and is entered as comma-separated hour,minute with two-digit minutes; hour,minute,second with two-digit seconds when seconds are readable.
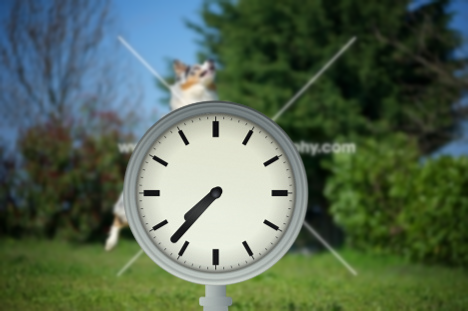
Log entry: 7,37
